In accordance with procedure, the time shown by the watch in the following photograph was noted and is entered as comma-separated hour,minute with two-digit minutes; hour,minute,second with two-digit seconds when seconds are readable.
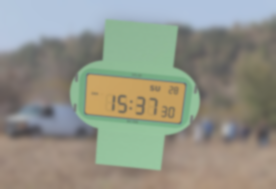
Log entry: 15,37,30
